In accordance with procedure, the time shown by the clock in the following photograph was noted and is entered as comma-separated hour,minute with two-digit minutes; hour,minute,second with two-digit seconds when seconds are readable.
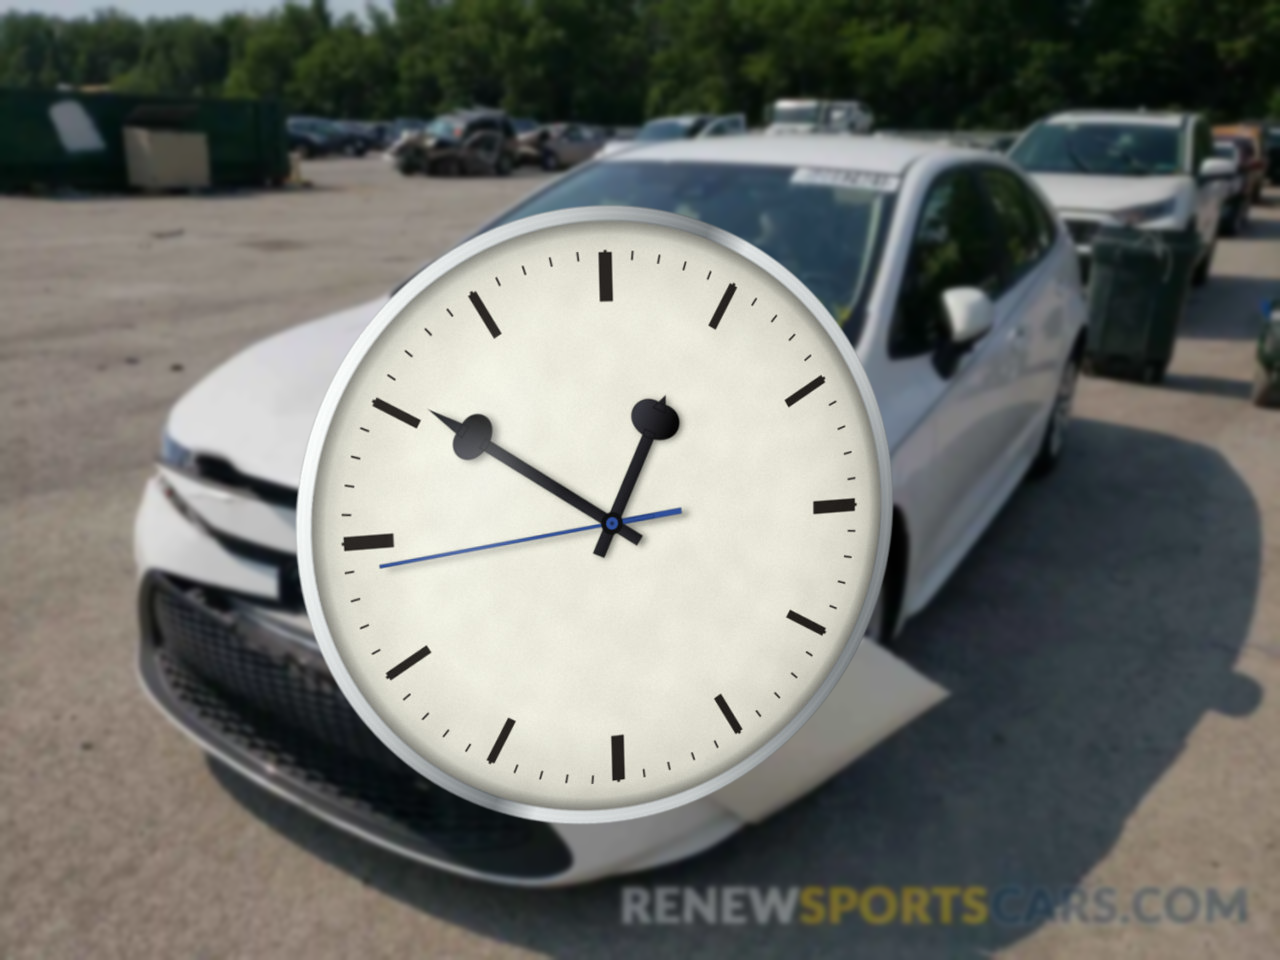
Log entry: 12,50,44
